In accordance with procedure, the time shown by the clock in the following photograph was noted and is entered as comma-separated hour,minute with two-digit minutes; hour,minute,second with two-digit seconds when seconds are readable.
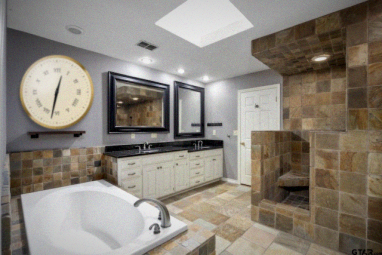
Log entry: 12,32
